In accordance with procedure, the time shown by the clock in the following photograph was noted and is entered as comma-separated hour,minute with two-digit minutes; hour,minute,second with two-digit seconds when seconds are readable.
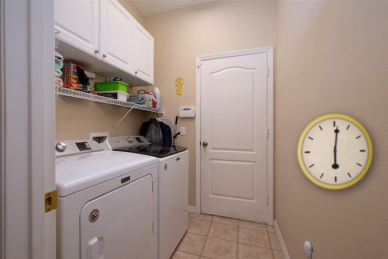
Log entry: 6,01
